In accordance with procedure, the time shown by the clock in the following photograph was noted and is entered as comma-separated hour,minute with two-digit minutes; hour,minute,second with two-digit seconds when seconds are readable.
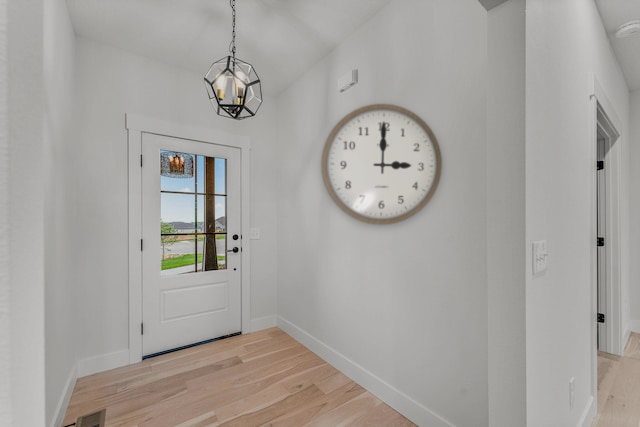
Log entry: 3,00
